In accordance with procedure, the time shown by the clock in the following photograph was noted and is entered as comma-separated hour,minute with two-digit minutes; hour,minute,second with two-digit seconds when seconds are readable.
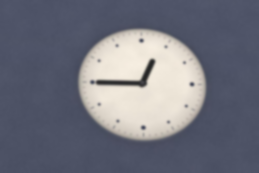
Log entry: 12,45
